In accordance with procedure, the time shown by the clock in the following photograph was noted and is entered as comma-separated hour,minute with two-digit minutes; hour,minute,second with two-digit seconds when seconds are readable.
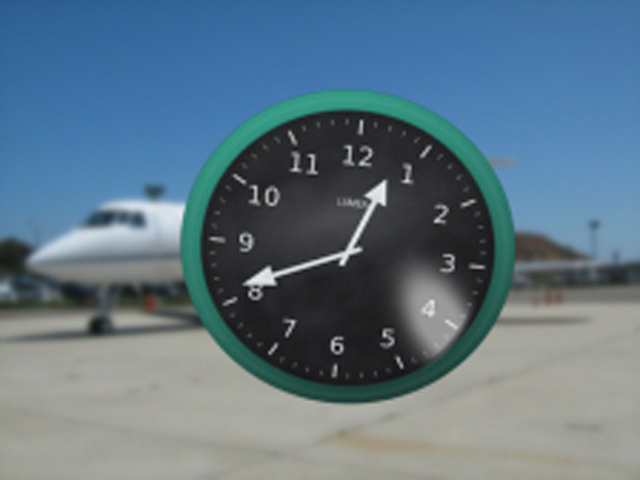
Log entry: 12,41
